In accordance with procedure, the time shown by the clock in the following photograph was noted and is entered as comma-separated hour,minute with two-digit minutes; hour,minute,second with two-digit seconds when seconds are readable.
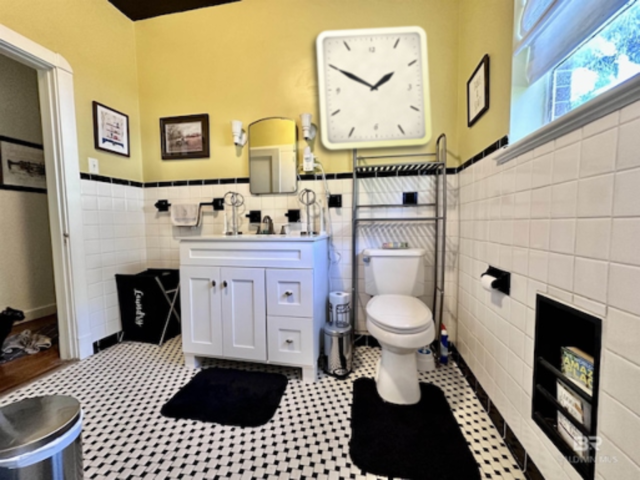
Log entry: 1,50
